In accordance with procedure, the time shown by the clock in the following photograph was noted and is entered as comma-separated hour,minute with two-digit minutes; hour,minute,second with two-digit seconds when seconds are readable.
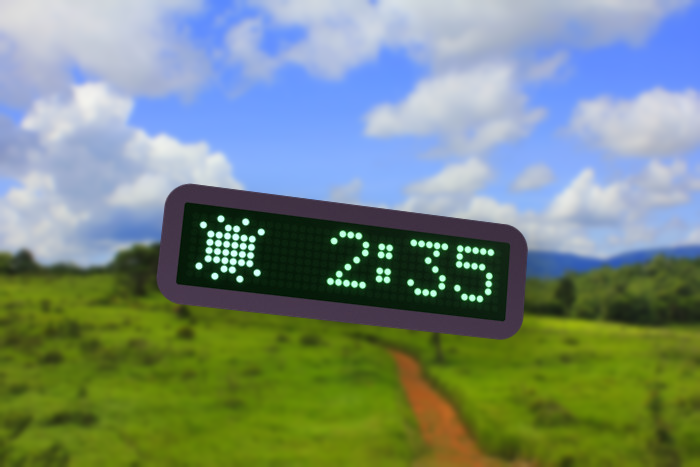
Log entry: 2,35
